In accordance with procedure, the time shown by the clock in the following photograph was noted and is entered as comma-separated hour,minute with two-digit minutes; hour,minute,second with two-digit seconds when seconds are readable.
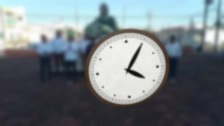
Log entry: 4,05
